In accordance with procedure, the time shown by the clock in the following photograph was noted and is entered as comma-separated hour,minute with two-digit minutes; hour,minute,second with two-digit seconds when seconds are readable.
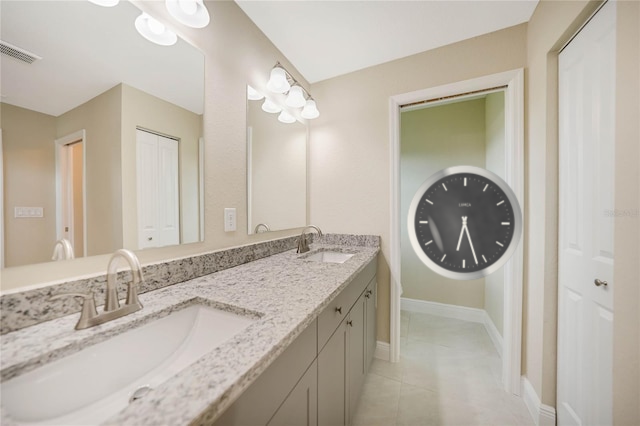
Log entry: 6,27
